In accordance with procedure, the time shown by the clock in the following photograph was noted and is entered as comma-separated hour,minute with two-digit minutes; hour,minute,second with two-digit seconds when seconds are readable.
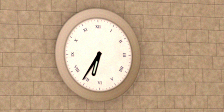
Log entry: 6,36
